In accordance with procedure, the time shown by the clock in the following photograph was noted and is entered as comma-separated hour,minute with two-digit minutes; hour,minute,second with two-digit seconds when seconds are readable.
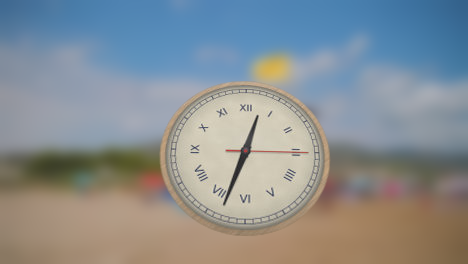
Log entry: 12,33,15
